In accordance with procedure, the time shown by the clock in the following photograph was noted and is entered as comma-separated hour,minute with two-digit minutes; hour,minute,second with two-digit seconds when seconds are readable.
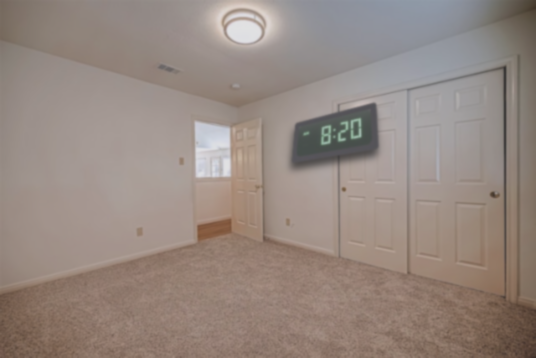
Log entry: 8,20
